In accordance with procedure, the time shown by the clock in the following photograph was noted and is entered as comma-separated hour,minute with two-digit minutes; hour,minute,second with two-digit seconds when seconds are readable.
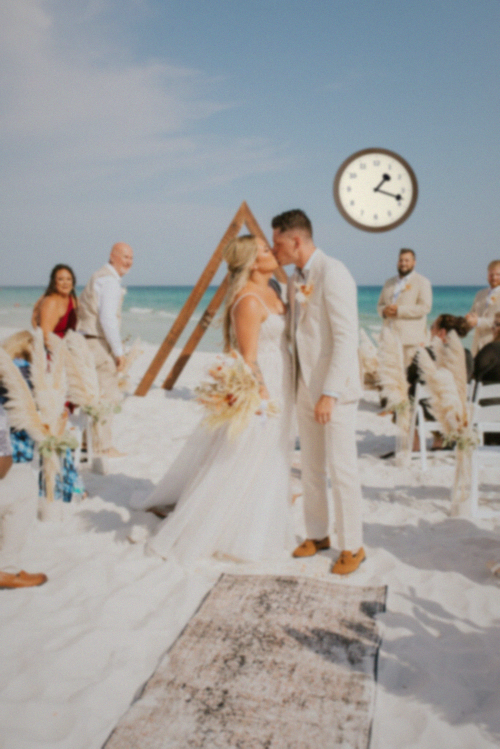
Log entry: 1,18
